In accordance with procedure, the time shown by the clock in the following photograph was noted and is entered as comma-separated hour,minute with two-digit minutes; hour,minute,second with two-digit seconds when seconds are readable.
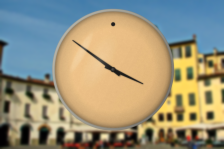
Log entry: 3,51
